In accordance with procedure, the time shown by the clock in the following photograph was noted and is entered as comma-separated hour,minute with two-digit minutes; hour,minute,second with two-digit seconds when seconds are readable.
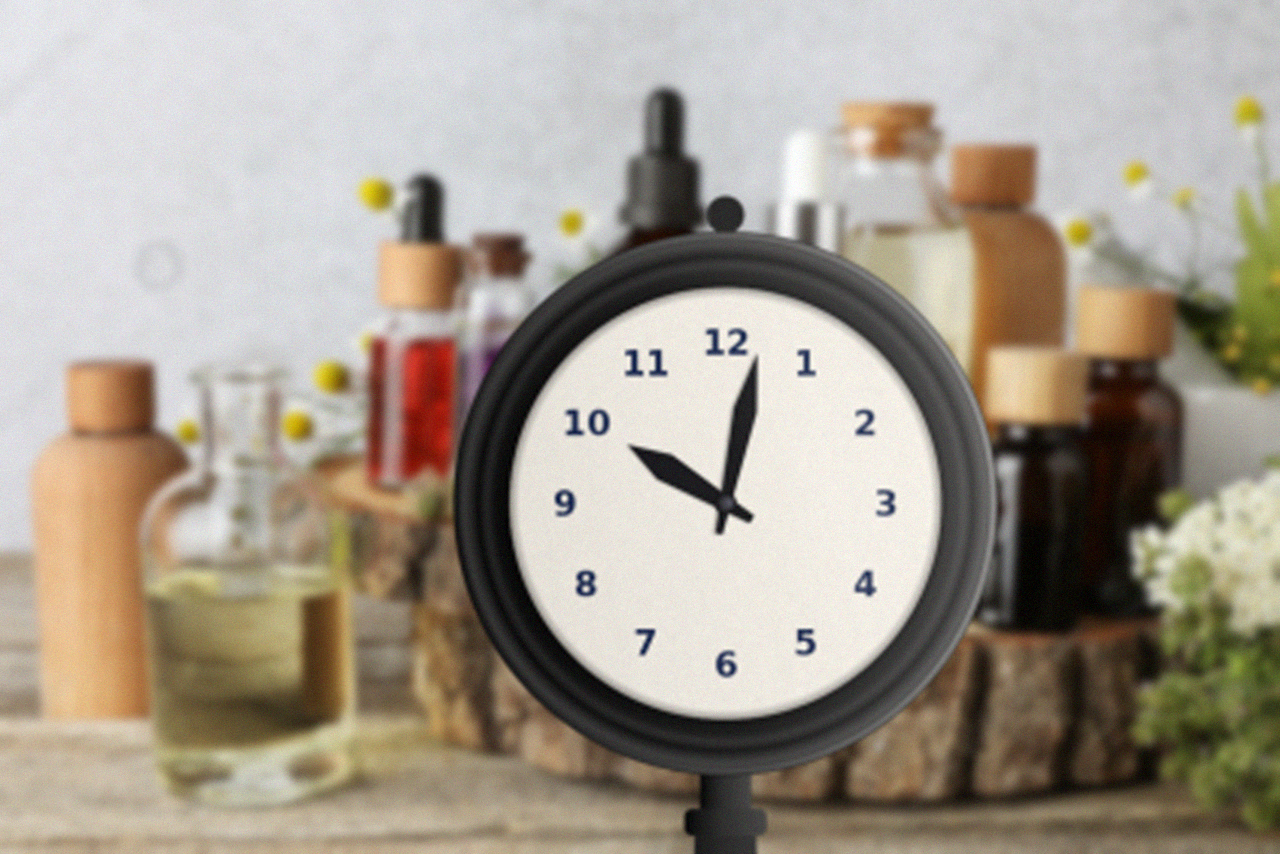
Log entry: 10,02
